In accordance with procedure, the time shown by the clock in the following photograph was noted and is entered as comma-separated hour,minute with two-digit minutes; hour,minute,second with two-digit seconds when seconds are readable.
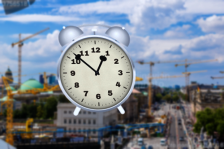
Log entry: 12,52
